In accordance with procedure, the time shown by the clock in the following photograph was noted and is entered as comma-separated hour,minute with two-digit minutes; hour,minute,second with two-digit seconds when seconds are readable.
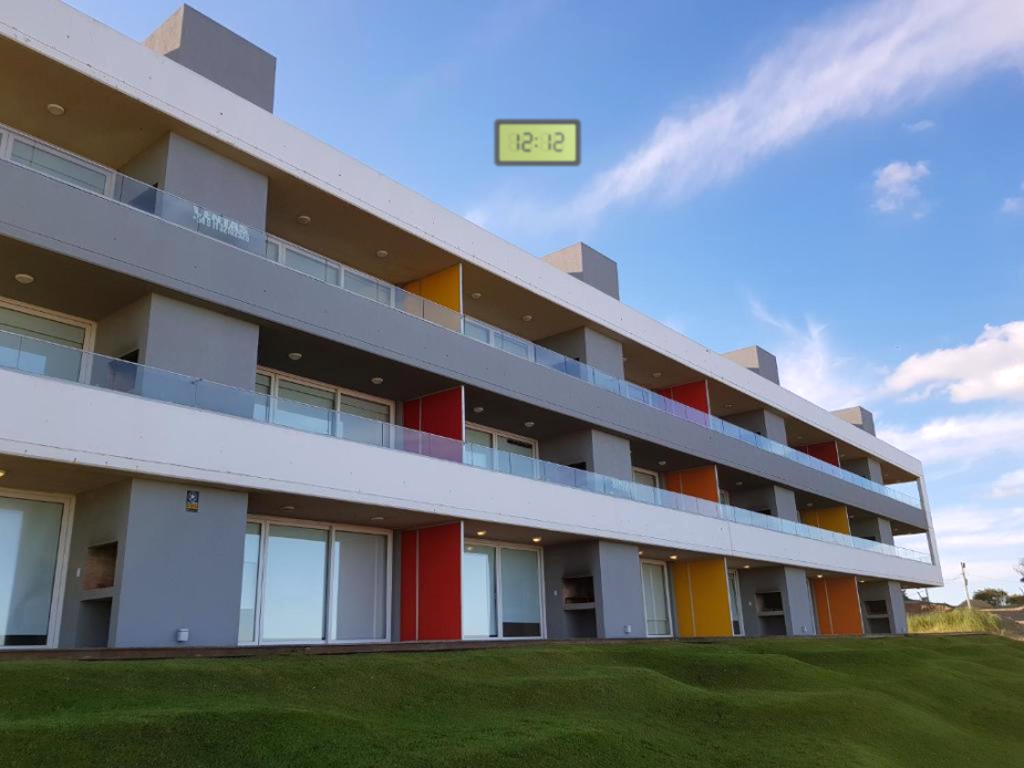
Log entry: 12,12
